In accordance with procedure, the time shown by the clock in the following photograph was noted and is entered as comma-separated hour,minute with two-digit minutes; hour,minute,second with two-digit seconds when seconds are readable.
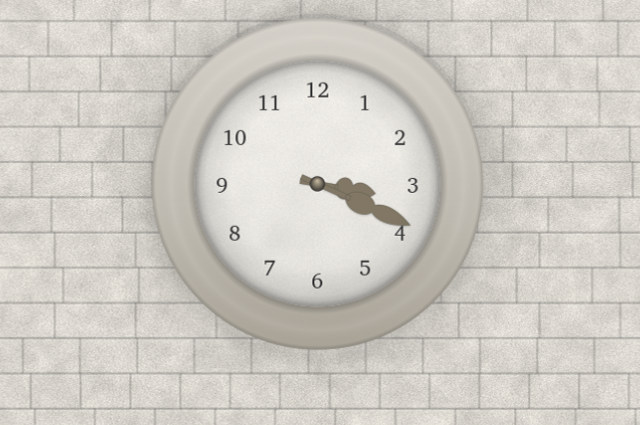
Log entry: 3,19
